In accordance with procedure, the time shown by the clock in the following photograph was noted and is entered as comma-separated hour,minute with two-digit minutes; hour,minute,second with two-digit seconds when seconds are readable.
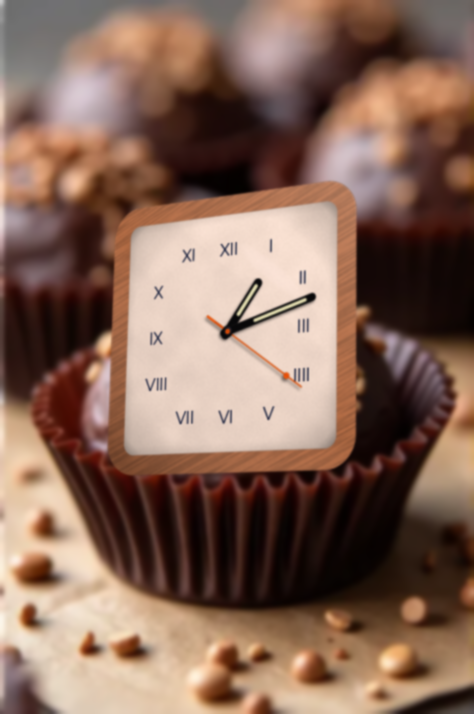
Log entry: 1,12,21
